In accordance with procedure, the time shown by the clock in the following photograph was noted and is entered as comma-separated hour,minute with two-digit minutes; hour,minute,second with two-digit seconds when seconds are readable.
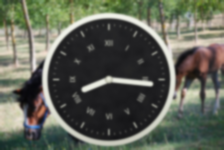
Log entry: 8,16
